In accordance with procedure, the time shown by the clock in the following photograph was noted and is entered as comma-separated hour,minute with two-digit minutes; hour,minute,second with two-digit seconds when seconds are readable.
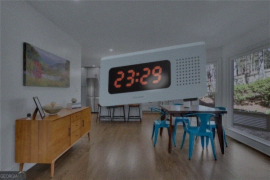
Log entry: 23,29
